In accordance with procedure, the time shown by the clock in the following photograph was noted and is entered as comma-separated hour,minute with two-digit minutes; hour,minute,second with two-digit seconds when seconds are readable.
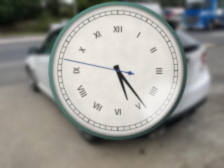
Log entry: 5,23,47
